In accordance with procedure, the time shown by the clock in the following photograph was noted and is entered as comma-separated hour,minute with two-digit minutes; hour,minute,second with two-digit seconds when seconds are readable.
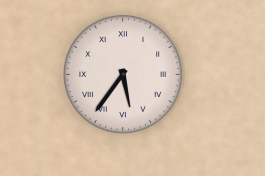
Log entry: 5,36
